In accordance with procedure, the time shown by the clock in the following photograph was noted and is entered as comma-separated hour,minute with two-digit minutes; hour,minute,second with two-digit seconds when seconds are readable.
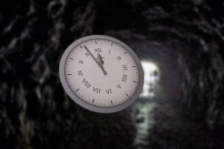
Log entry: 11,56
